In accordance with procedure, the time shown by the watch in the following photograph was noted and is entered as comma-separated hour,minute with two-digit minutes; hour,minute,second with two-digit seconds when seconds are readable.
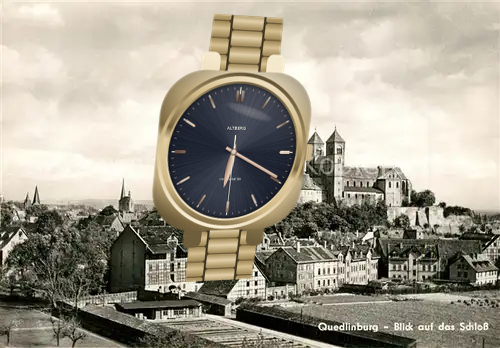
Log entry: 6,19,30
